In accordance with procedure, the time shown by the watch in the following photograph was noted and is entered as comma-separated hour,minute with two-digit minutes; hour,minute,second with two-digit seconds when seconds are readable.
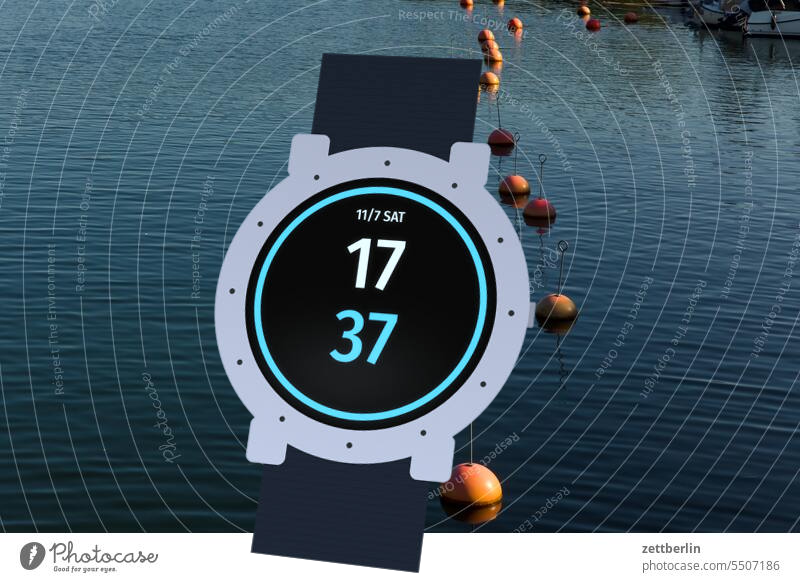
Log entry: 17,37
